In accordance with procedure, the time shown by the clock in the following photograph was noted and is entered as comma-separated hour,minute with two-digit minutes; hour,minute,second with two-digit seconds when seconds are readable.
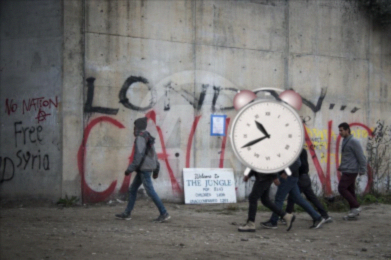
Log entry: 10,41
